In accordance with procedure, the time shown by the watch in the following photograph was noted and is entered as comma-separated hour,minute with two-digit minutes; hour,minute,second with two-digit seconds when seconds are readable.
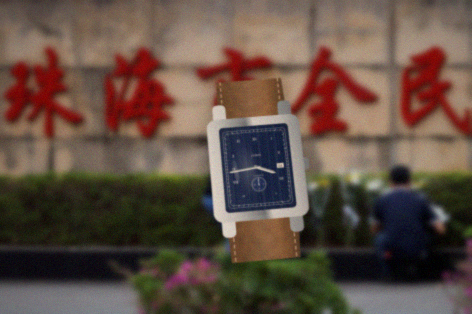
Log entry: 3,44
